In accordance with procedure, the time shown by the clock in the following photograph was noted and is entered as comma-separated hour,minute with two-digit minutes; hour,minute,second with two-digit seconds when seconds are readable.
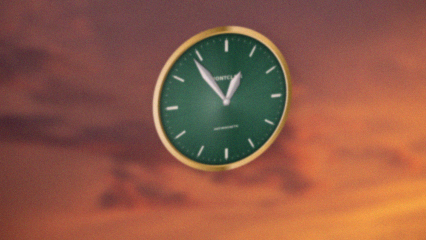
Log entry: 12,54
